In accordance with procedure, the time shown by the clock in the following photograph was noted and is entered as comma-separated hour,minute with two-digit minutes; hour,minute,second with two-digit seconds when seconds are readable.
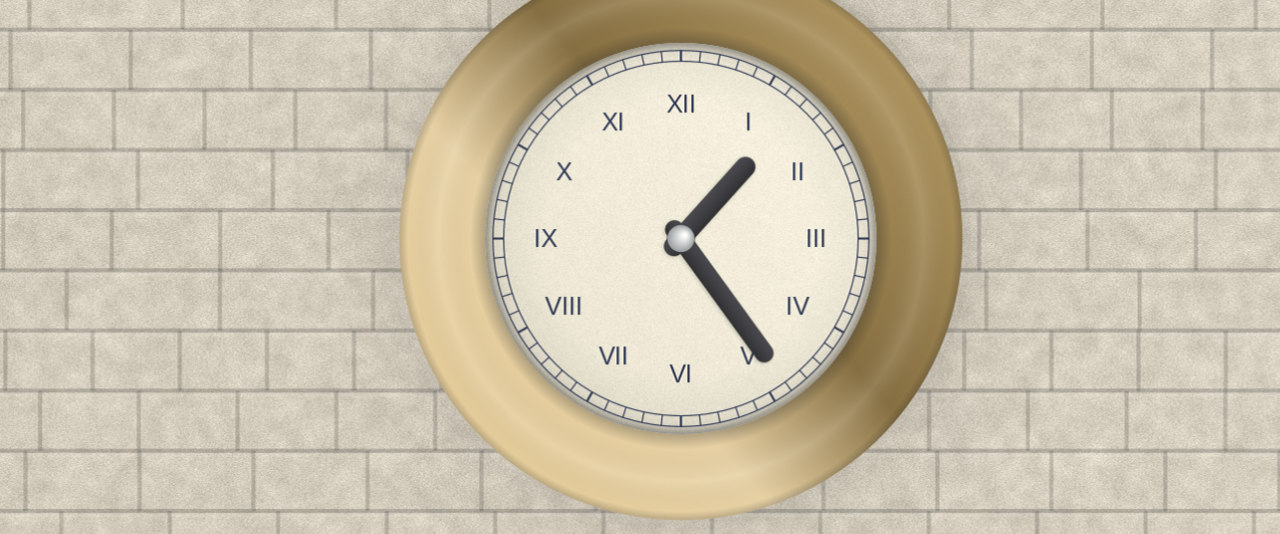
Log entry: 1,24
